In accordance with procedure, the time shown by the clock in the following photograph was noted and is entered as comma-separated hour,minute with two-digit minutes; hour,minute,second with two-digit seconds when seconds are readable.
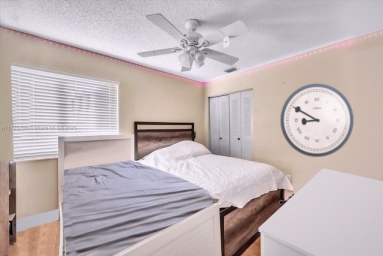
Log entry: 8,50
